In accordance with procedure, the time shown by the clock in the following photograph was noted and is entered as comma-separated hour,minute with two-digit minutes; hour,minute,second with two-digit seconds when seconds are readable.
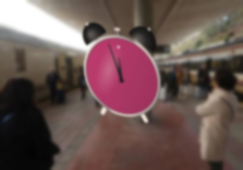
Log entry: 11,57
